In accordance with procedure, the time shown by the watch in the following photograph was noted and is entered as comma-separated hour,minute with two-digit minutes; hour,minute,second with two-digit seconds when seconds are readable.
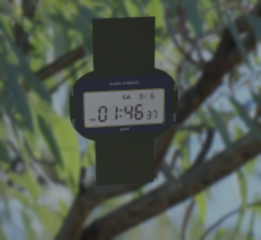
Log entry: 1,46
